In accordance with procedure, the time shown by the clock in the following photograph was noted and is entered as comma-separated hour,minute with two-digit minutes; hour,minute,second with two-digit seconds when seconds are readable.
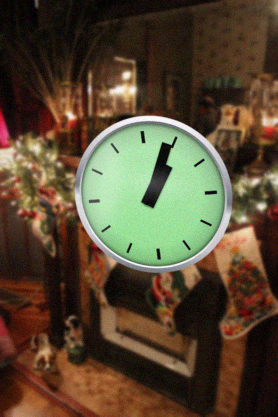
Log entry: 1,04
